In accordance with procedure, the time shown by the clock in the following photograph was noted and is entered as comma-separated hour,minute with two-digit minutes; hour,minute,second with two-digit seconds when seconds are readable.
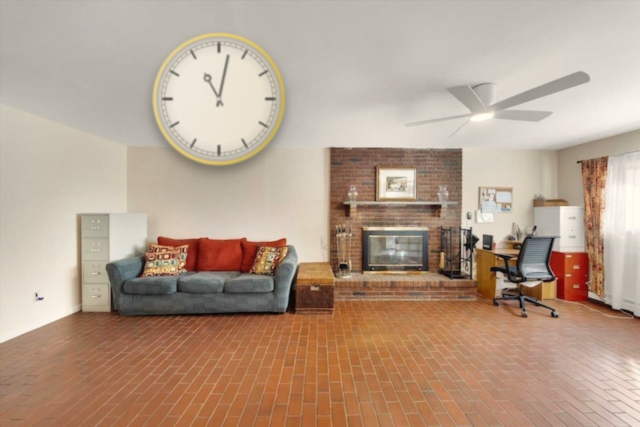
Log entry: 11,02
